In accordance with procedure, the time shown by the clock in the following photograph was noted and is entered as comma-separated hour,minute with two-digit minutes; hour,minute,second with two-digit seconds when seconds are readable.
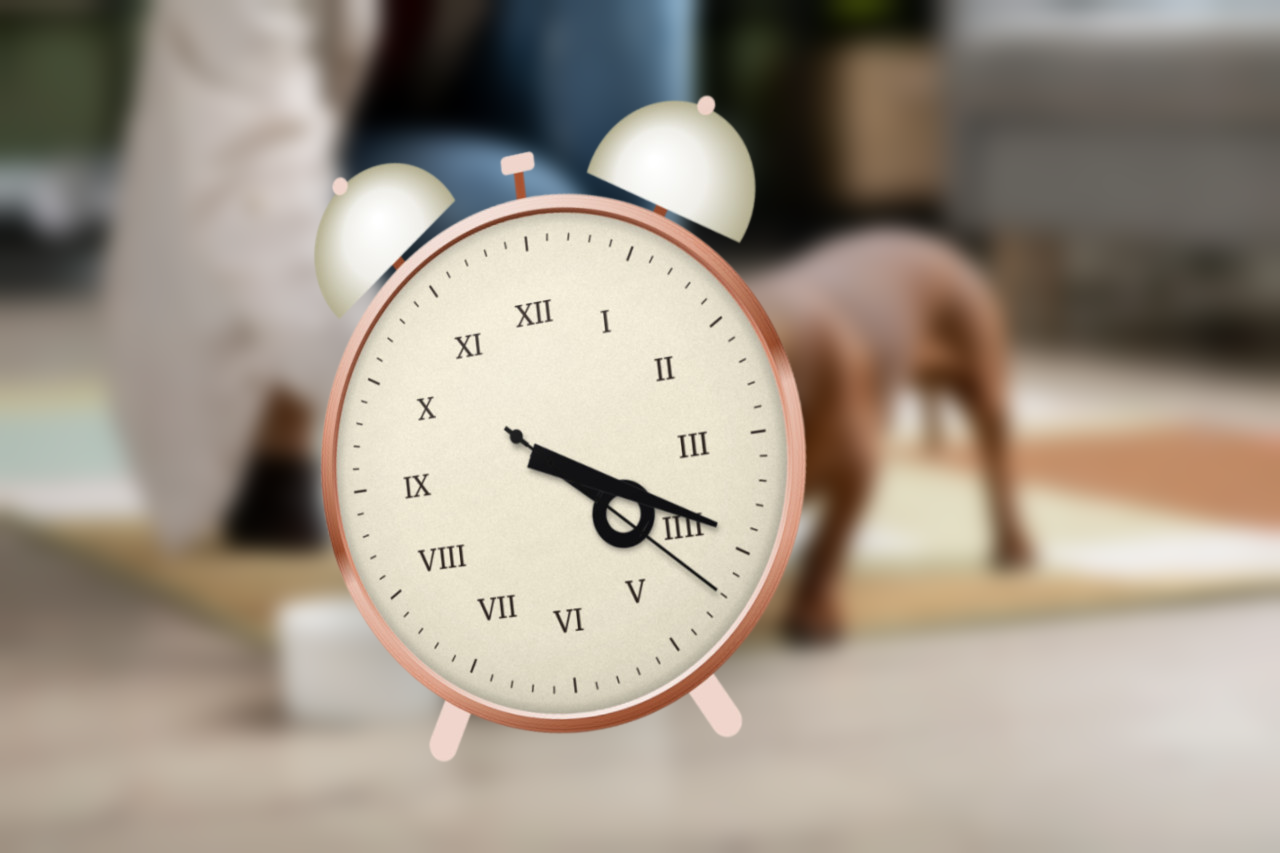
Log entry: 4,19,22
